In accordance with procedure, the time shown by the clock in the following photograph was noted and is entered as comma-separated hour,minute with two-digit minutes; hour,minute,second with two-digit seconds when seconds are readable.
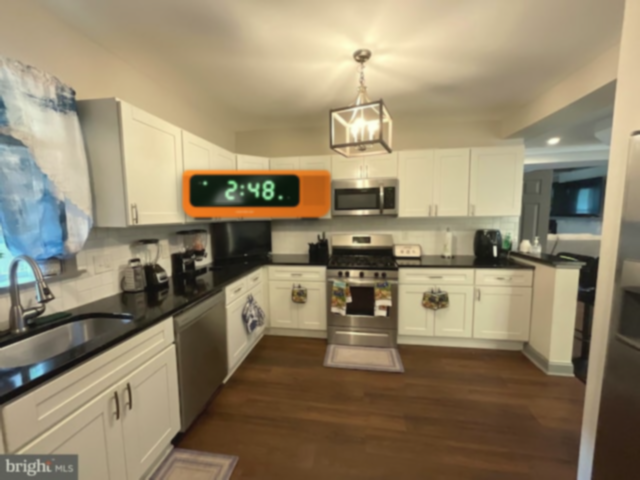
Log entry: 2,48
